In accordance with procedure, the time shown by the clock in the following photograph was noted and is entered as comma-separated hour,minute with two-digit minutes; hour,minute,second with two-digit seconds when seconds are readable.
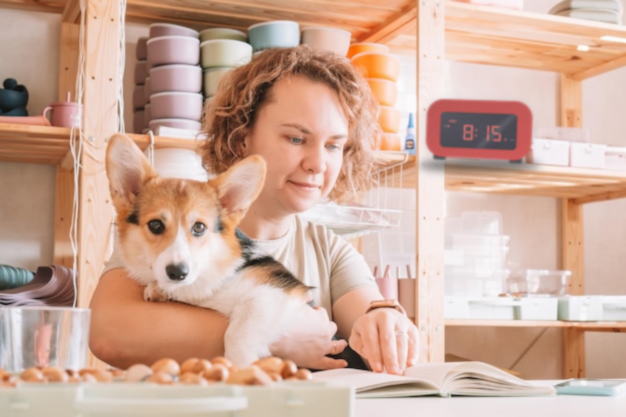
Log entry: 8,15
